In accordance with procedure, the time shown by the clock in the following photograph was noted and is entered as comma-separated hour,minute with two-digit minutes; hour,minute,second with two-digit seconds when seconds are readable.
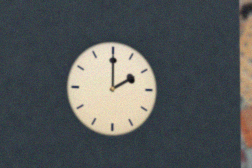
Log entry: 2,00
